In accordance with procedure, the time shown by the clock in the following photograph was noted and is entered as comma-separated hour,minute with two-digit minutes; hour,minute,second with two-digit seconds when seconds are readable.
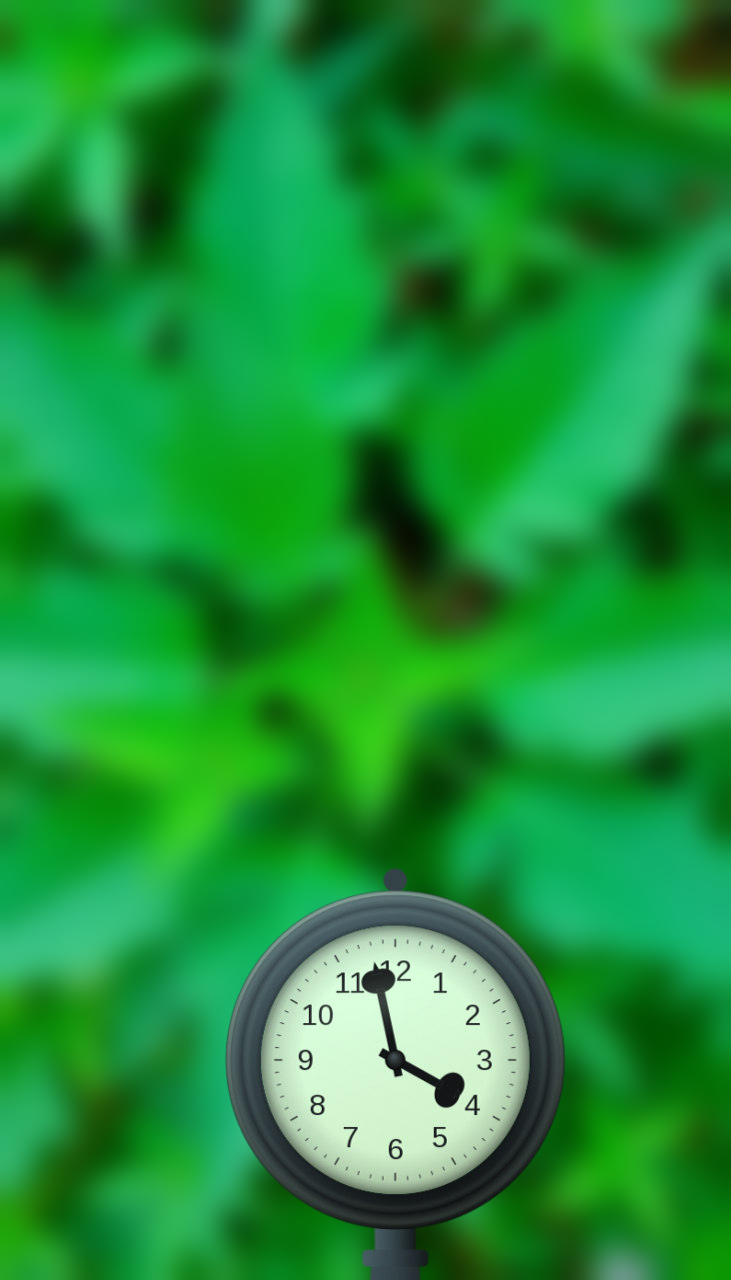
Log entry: 3,58
